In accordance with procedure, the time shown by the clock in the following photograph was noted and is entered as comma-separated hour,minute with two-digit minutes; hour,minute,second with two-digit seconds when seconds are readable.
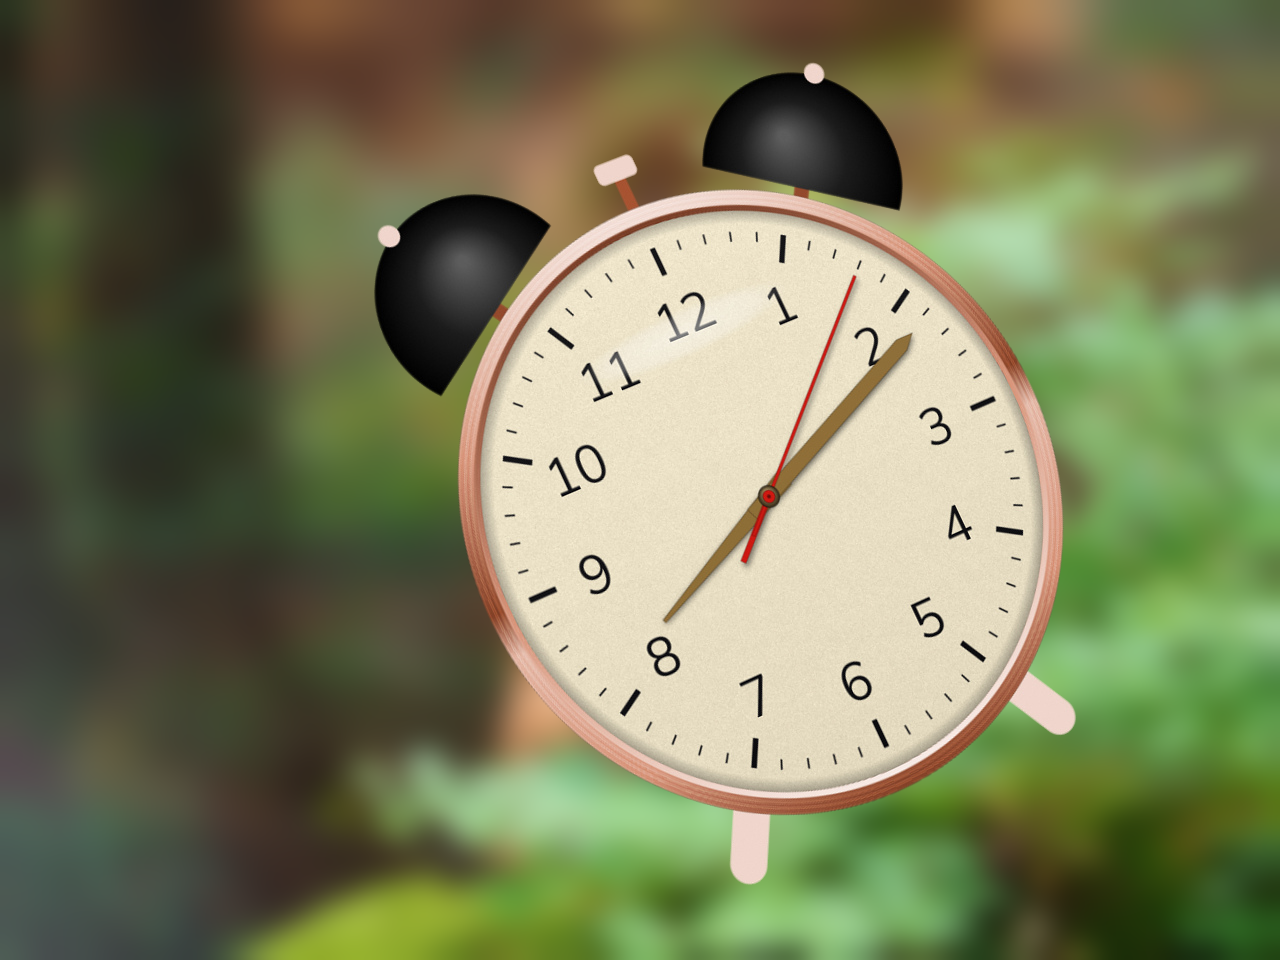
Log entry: 8,11,08
